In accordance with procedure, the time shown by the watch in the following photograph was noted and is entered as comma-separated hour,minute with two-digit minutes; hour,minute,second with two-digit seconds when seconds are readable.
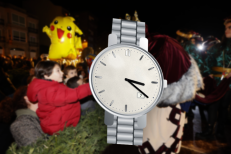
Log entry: 3,21
